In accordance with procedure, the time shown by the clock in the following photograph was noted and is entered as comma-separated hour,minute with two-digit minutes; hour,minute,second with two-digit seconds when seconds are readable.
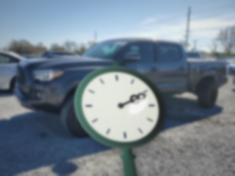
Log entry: 2,11
